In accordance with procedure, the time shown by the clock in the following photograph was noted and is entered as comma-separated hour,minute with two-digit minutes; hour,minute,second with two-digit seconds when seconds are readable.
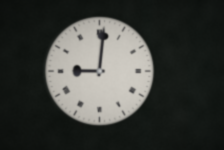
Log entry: 9,01
